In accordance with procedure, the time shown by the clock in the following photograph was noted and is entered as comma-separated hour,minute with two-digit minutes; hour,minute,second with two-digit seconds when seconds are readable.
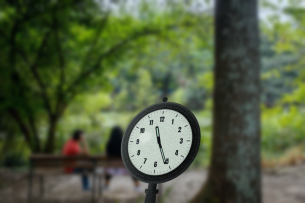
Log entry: 11,26
